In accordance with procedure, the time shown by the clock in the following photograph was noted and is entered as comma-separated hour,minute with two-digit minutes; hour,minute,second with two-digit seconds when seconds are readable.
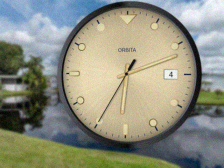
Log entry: 6,11,35
